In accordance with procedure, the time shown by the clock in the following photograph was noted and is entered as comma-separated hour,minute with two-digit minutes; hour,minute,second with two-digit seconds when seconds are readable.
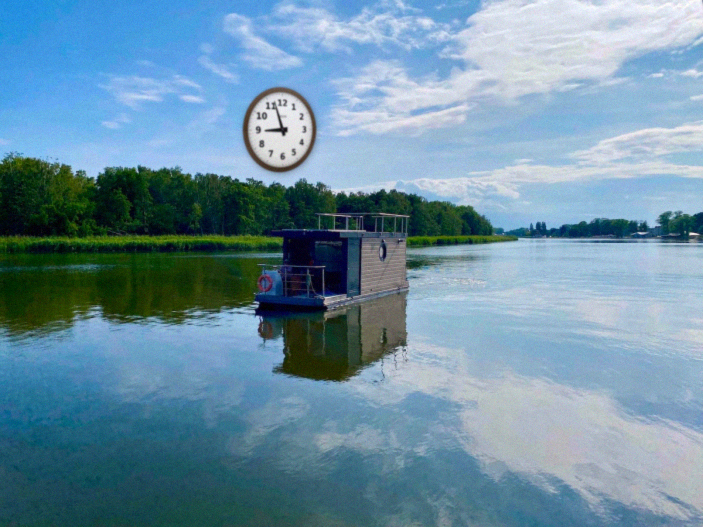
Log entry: 8,57
